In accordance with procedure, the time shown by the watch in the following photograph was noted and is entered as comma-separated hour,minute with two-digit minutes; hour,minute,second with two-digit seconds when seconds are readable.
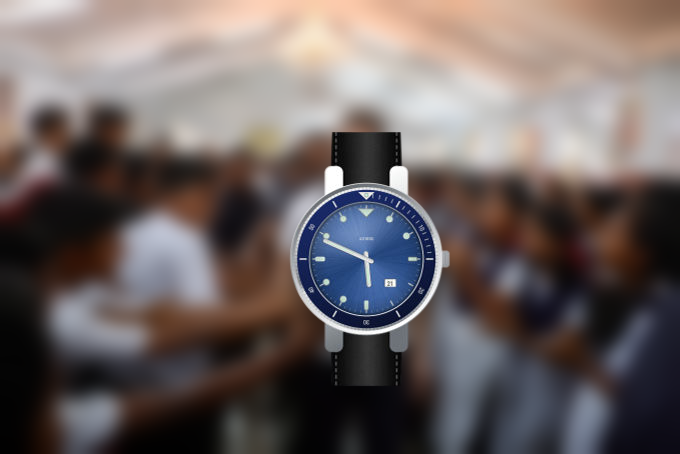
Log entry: 5,49
